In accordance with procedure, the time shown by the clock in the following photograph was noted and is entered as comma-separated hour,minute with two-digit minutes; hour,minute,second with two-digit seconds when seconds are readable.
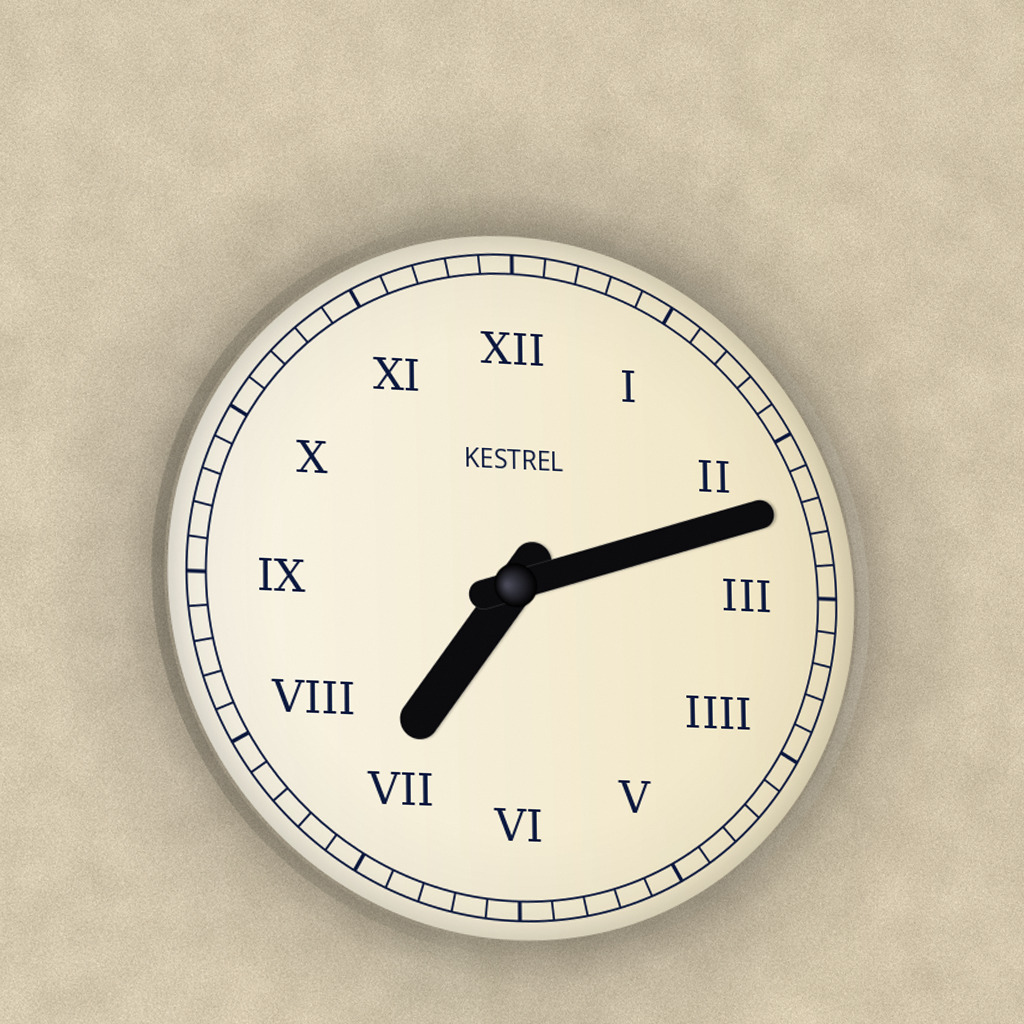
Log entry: 7,12
